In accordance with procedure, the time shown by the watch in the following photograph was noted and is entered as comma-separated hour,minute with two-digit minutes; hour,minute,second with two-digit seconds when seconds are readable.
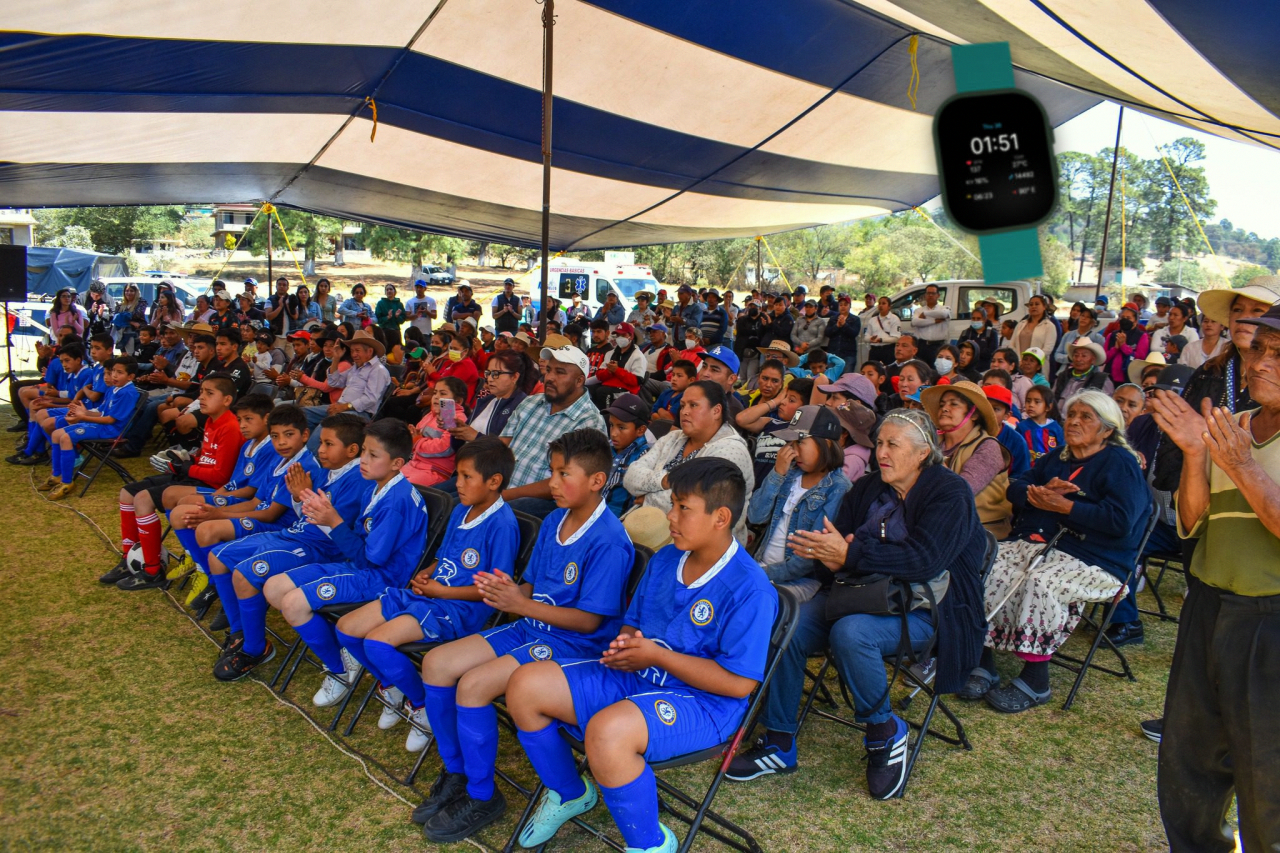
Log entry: 1,51
